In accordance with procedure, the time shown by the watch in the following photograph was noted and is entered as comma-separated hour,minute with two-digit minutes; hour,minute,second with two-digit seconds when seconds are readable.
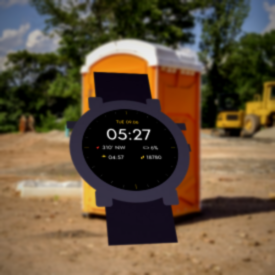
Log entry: 5,27
